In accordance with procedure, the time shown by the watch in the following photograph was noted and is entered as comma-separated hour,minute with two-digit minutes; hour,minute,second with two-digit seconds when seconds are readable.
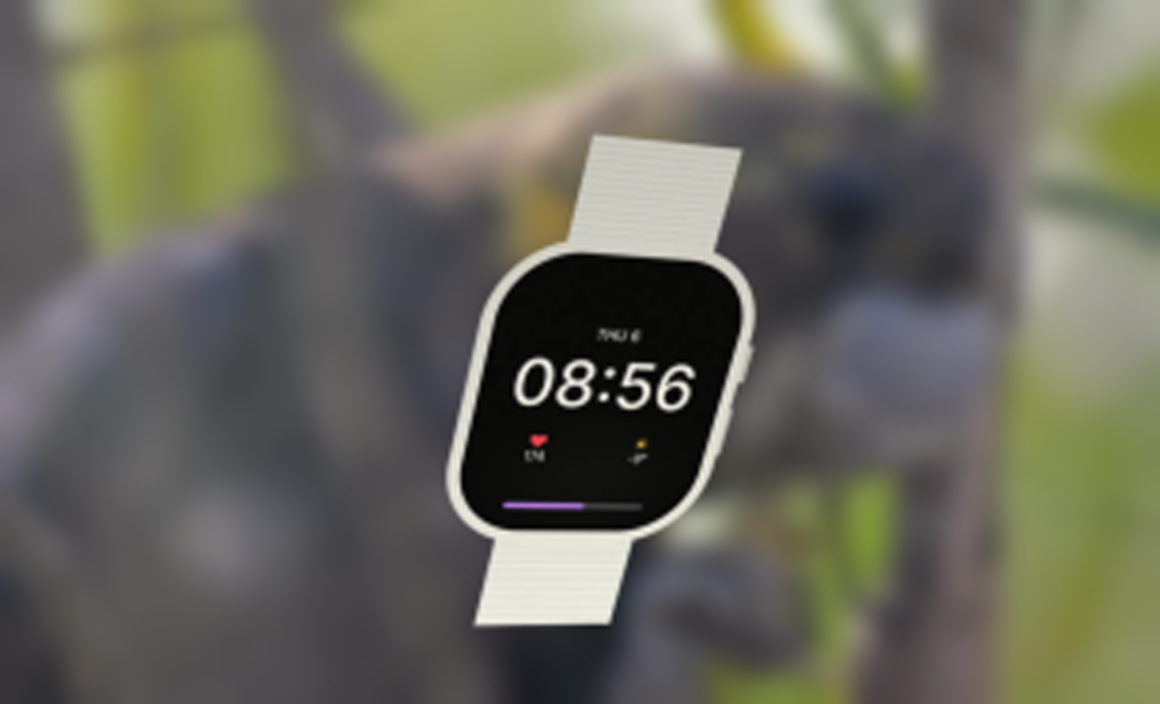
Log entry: 8,56
